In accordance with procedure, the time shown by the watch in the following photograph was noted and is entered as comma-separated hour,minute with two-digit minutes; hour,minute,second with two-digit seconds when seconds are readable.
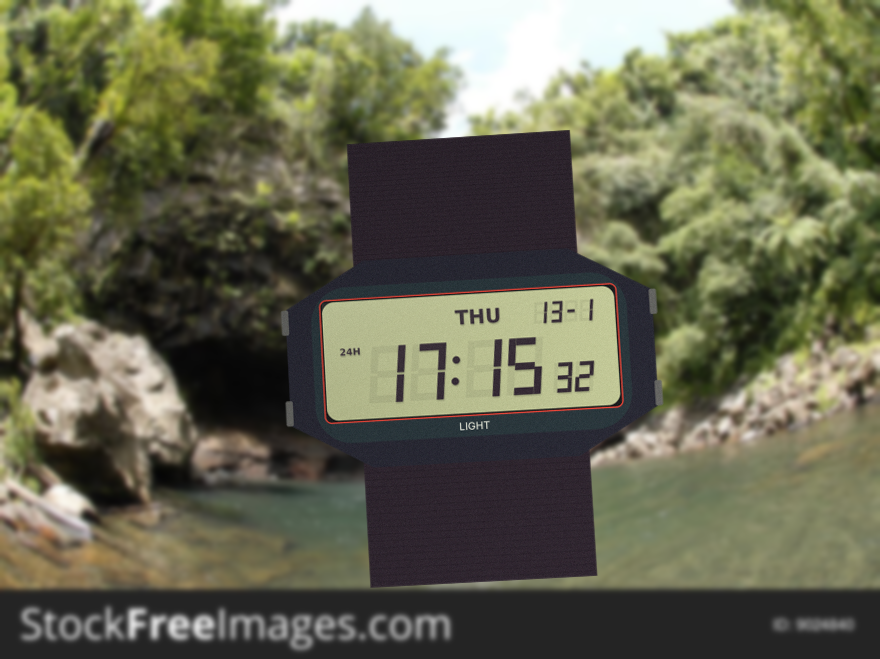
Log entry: 17,15,32
